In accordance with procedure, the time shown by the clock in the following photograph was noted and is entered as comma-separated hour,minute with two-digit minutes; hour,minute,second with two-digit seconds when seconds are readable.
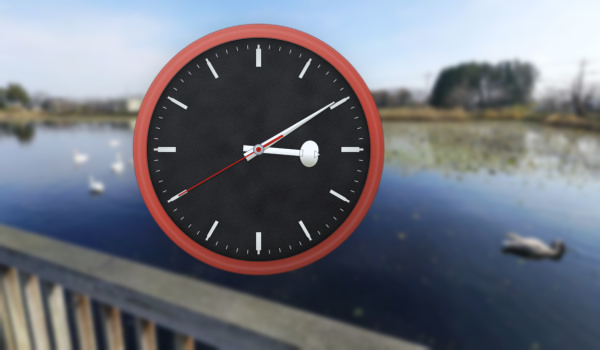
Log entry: 3,09,40
